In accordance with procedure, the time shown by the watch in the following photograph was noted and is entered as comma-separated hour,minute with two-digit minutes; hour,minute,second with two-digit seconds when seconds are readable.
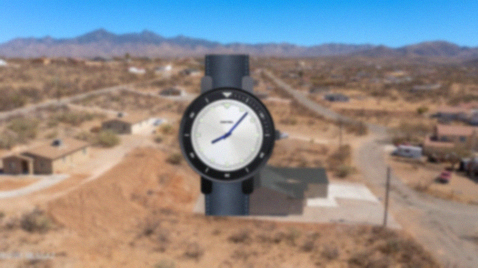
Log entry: 8,07
